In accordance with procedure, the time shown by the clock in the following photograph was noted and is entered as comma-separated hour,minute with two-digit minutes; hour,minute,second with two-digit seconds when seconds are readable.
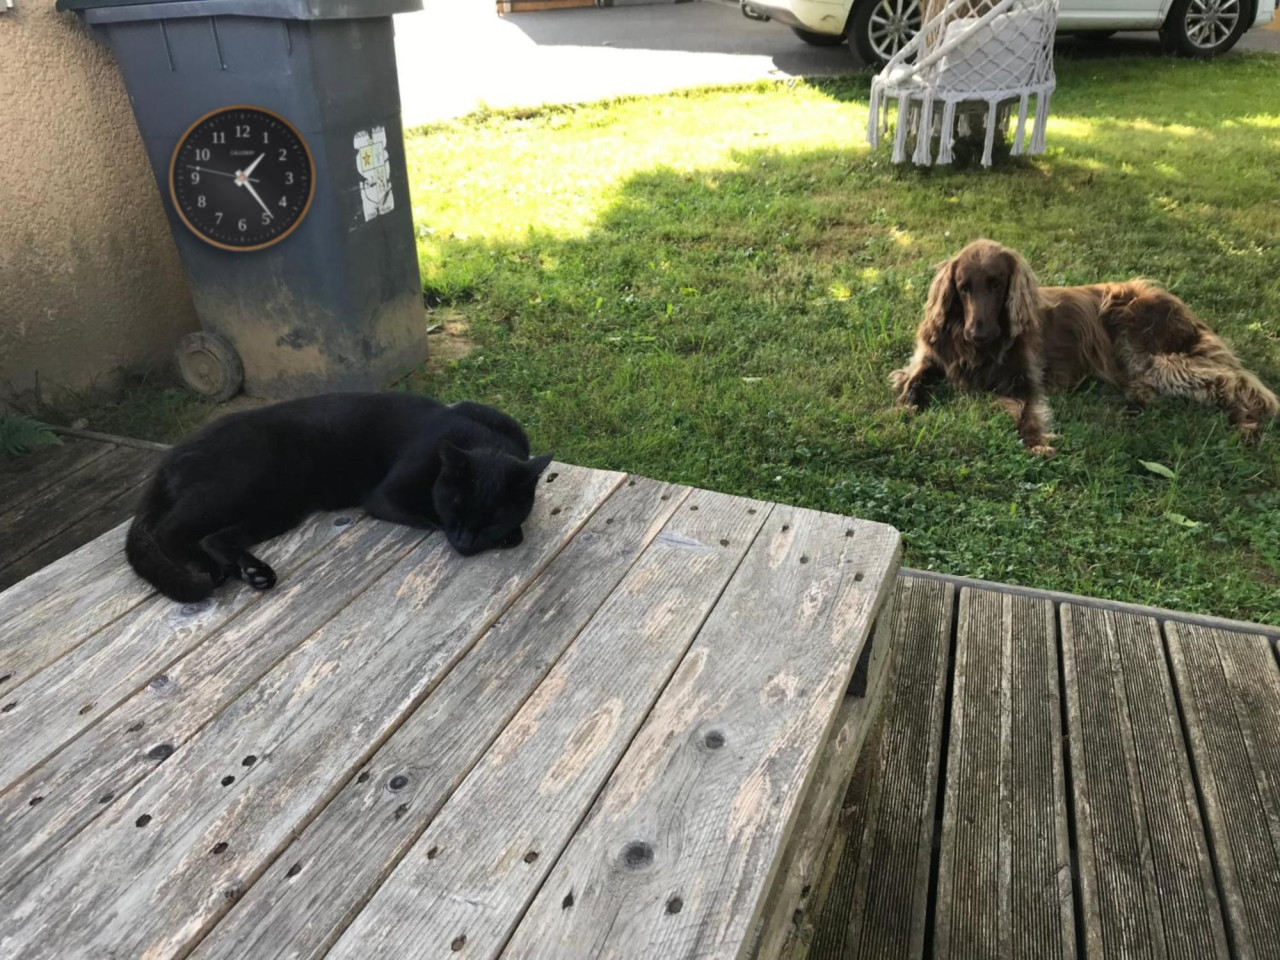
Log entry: 1,23,47
